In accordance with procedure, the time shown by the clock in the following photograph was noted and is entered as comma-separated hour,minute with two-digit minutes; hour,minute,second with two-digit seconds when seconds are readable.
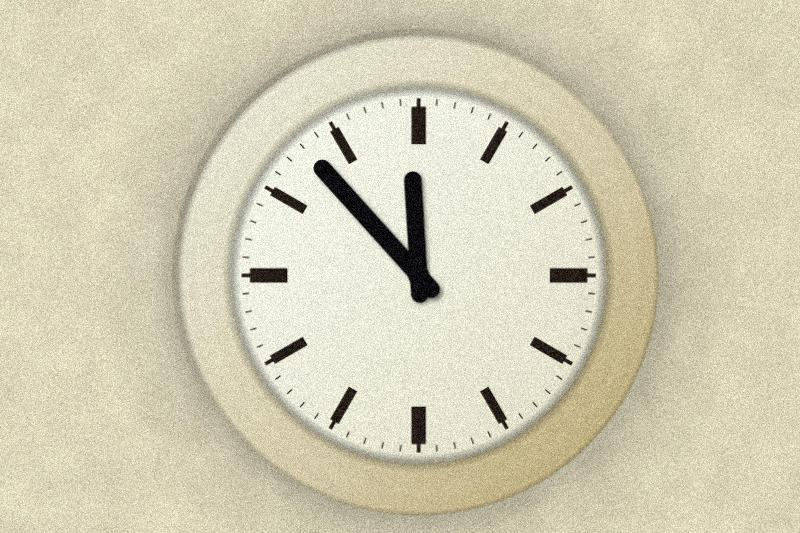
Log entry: 11,53
